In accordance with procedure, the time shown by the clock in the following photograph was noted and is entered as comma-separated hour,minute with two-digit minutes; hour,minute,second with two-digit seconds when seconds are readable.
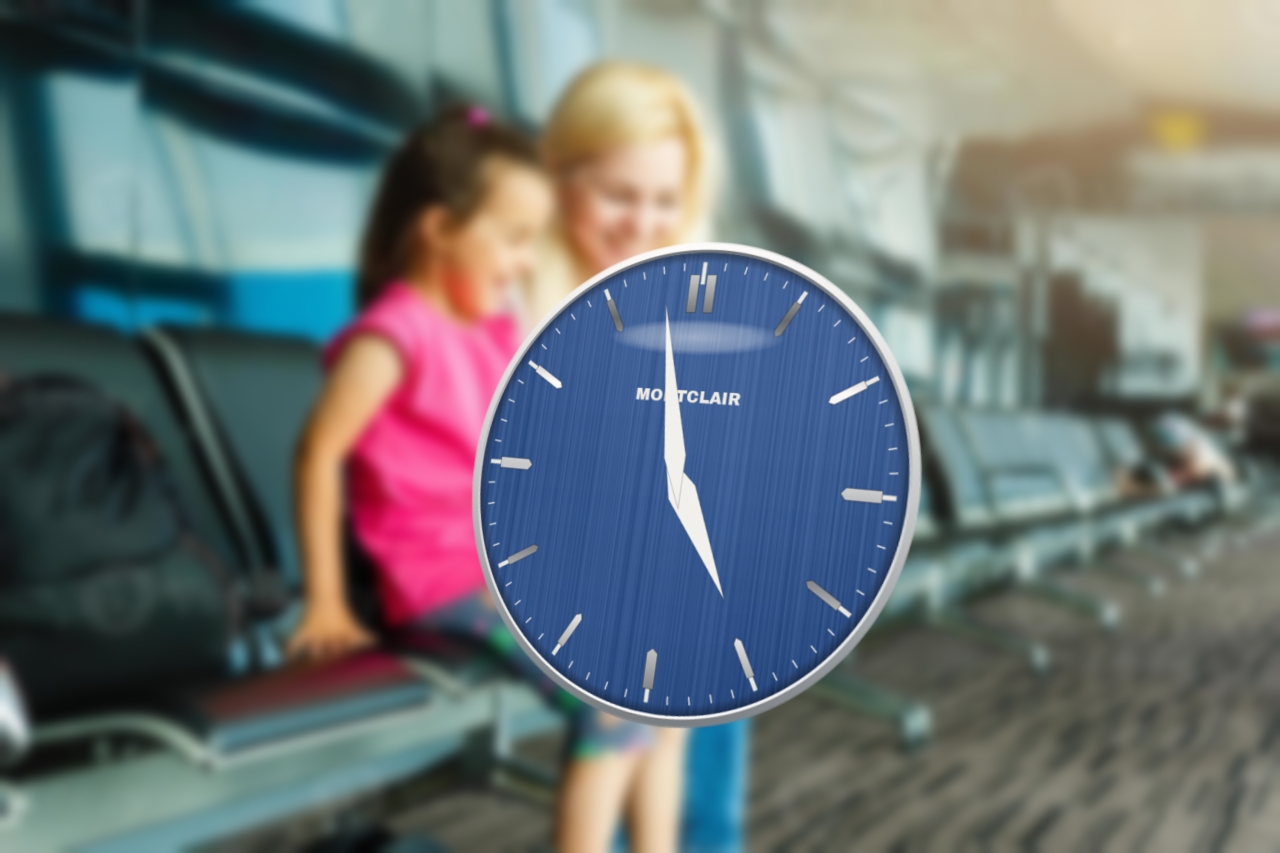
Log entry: 4,58
